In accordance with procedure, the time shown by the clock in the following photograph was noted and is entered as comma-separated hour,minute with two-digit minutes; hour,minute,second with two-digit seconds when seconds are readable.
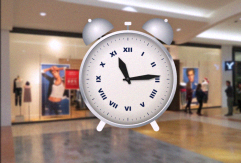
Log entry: 11,14
